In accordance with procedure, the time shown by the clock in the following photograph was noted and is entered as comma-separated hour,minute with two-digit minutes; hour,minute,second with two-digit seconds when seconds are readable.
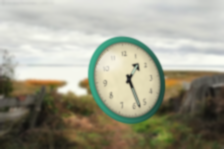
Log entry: 1,28
